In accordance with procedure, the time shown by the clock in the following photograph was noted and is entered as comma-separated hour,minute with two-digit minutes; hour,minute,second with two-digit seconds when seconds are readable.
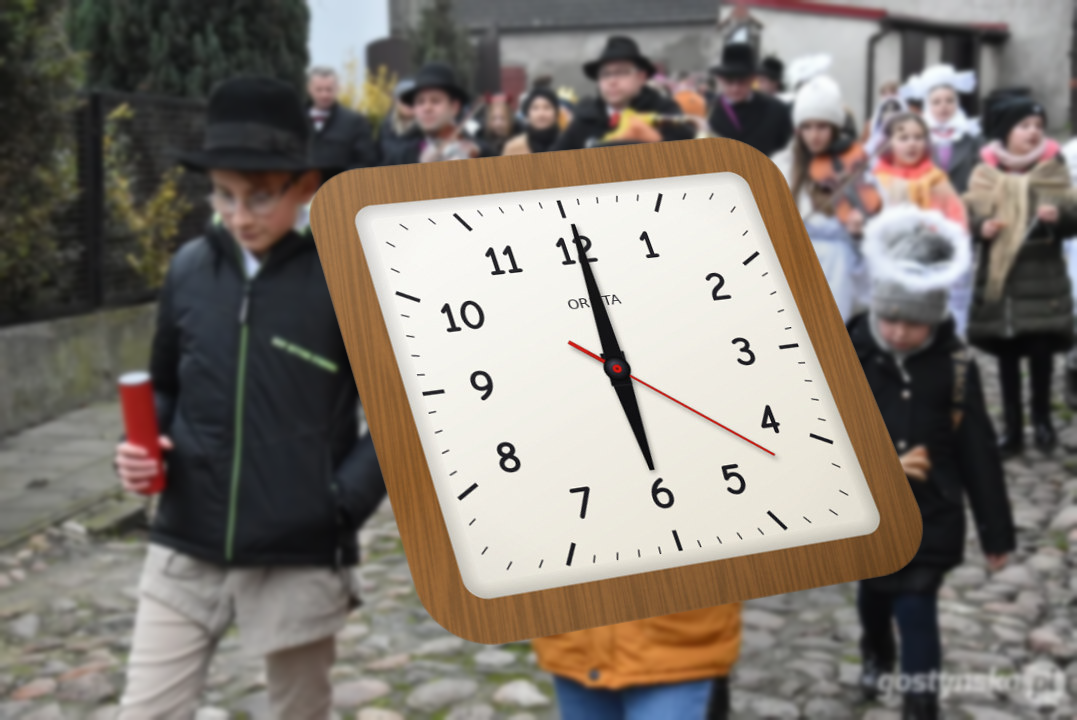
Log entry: 6,00,22
